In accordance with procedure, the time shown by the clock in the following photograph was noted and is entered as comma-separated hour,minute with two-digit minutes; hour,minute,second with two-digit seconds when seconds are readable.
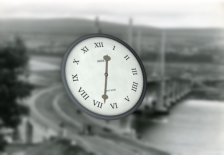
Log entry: 12,33
